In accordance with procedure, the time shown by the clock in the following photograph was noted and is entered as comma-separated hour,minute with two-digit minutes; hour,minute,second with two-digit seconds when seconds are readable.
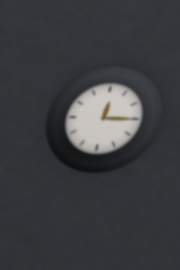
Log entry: 12,15
